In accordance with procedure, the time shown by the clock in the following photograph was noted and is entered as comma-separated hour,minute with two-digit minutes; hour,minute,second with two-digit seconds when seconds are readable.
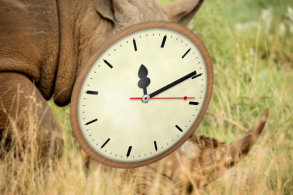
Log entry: 11,09,14
